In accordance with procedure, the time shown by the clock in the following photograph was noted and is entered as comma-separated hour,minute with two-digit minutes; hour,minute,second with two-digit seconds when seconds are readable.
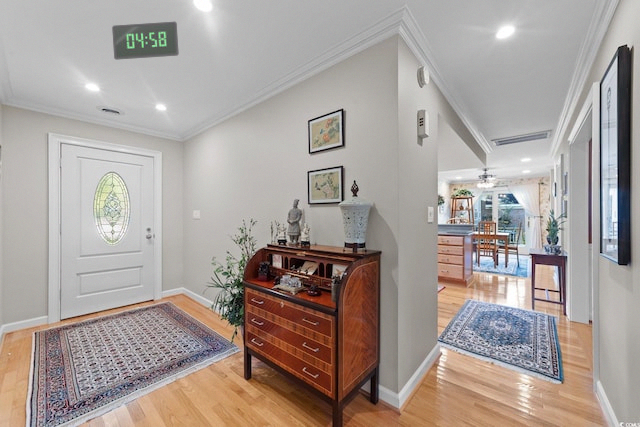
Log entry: 4,58
